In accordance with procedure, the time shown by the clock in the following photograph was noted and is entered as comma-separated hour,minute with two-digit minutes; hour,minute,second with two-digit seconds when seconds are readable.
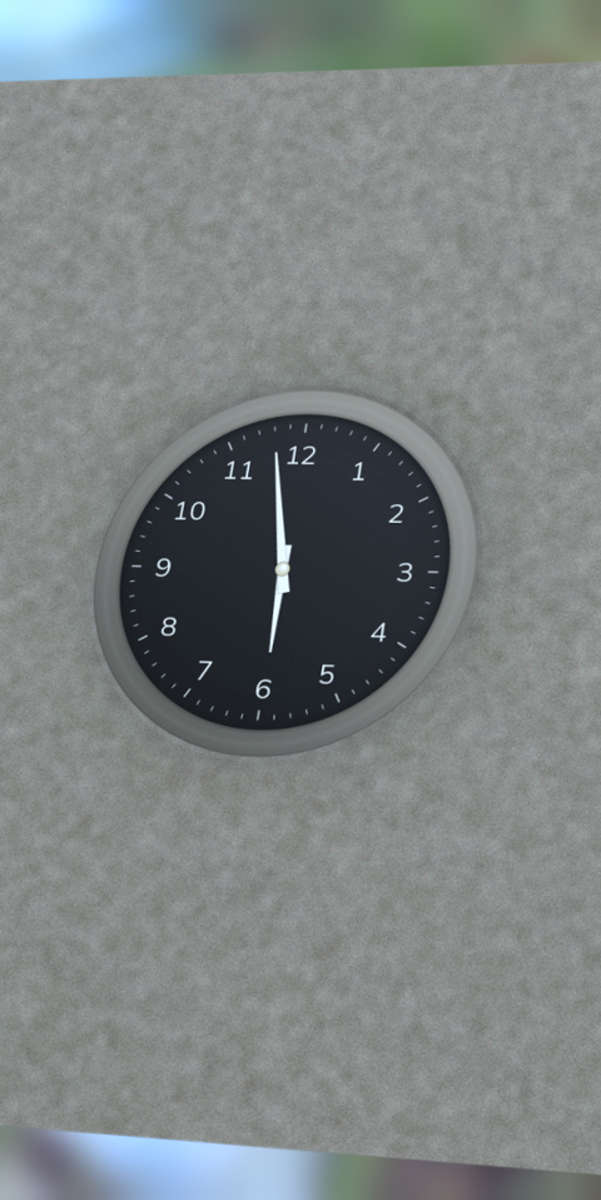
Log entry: 5,58
